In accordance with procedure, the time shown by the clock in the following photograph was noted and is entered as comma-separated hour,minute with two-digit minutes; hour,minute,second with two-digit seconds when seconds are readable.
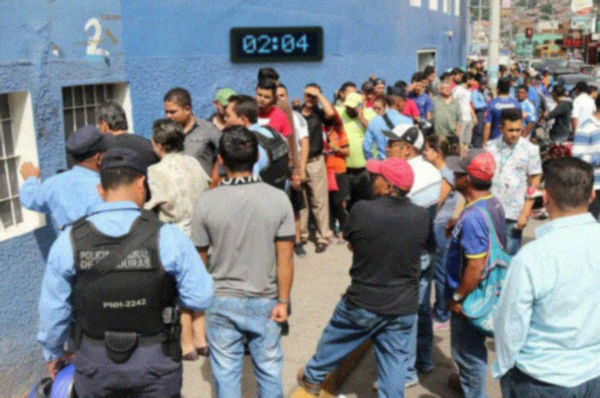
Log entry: 2,04
